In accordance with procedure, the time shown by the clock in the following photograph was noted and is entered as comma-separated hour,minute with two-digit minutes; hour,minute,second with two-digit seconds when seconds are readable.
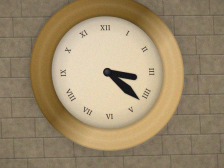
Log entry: 3,22
